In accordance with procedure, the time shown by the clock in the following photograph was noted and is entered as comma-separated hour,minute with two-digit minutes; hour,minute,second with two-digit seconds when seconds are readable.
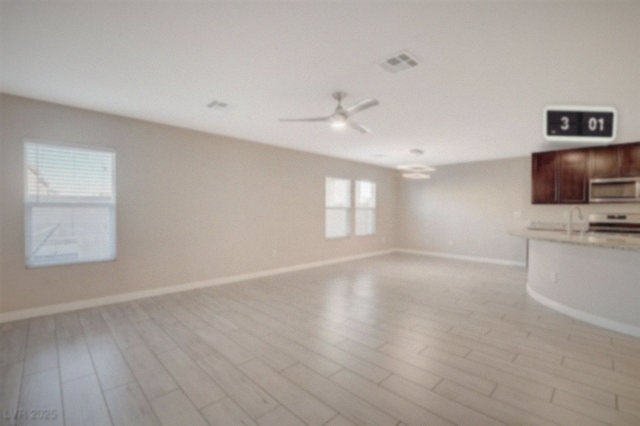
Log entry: 3,01
